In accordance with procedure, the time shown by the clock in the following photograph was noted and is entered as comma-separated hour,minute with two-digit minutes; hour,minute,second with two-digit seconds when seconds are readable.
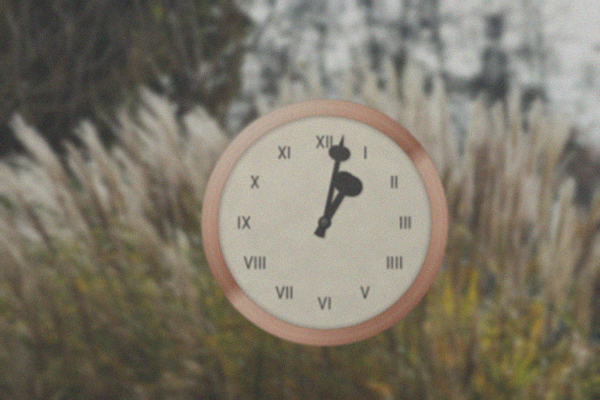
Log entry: 1,02
